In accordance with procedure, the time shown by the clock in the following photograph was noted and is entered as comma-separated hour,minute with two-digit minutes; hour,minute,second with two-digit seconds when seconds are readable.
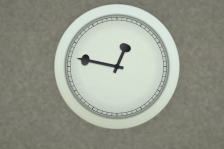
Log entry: 12,47
